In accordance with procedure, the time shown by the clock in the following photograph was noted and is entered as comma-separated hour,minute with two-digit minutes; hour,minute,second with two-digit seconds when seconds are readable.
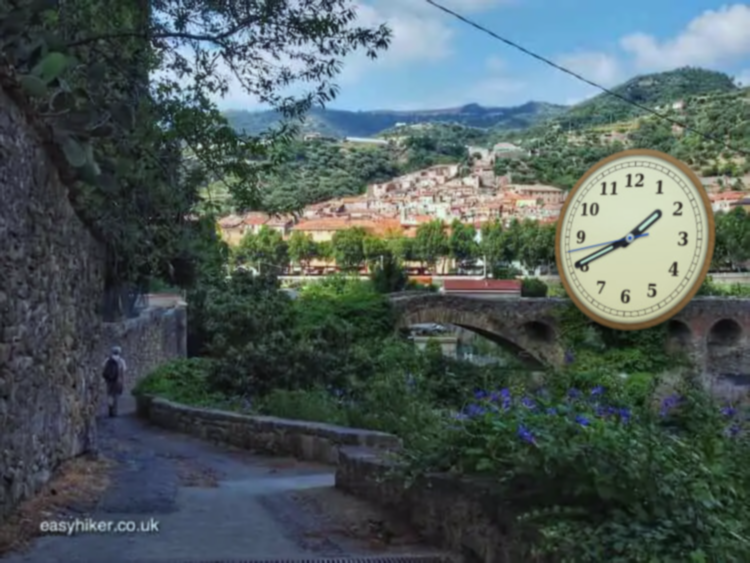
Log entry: 1,40,43
